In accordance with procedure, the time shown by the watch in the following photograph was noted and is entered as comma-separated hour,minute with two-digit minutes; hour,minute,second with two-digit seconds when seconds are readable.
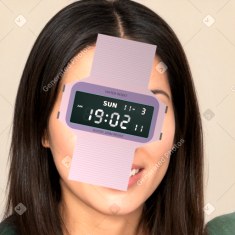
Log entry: 19,02,11
